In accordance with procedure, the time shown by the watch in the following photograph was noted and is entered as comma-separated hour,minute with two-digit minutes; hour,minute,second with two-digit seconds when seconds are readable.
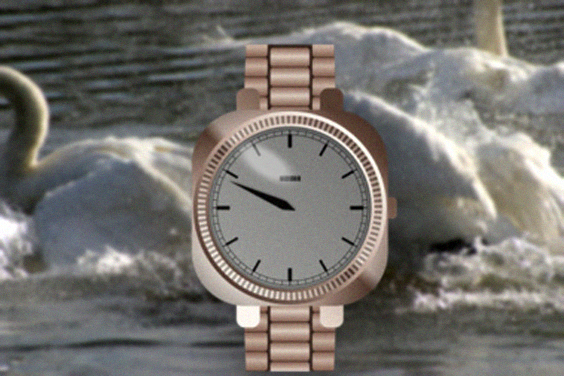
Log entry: 9,49
